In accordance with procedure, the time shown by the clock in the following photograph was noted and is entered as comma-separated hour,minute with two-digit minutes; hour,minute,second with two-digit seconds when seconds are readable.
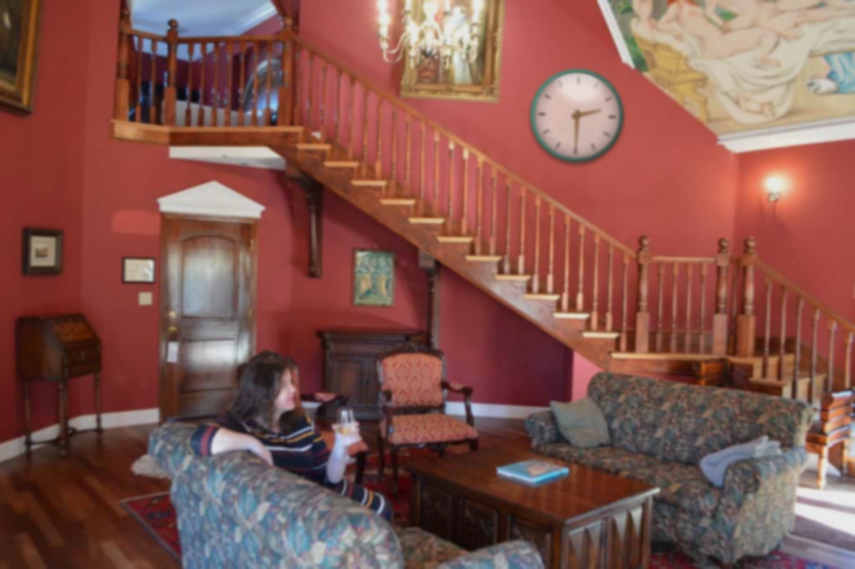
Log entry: 2,30
